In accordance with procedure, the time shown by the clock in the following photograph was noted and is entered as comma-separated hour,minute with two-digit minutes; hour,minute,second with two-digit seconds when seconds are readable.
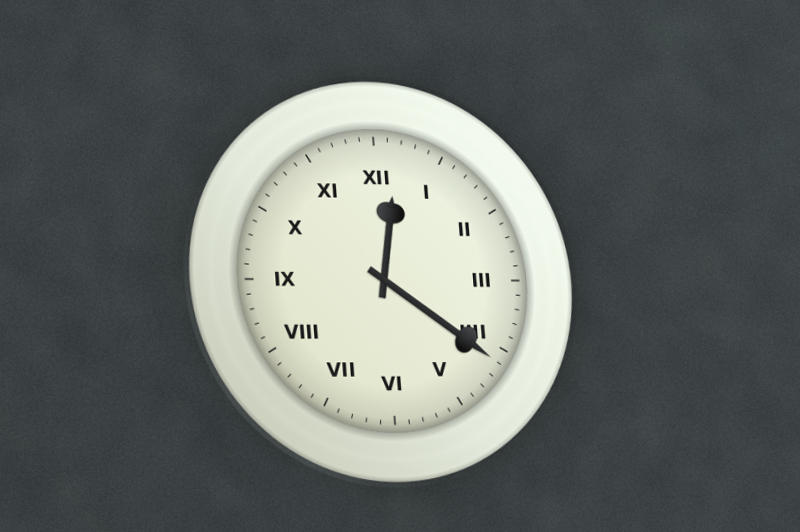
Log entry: 12,21
